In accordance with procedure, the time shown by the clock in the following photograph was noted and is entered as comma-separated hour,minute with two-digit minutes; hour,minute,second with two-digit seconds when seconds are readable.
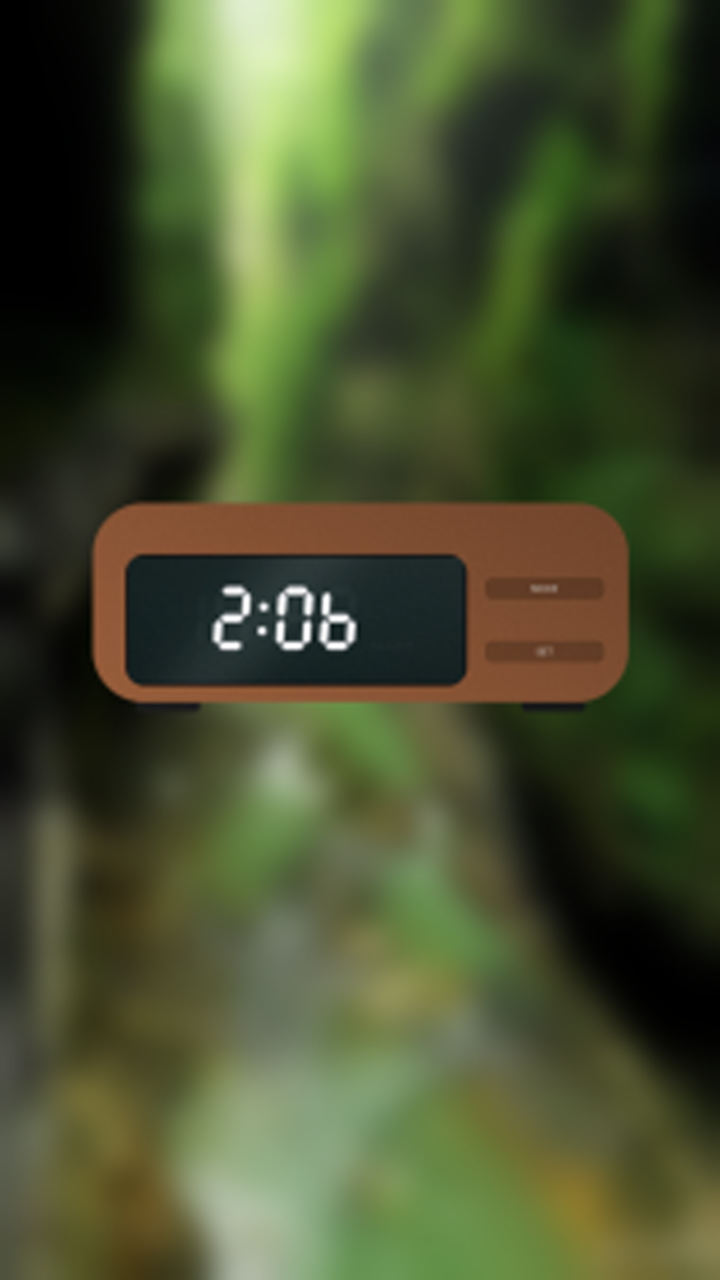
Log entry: 2,06
